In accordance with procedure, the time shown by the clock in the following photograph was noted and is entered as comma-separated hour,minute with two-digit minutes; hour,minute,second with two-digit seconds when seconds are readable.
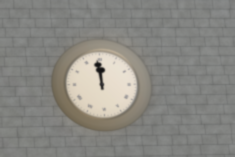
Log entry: 11,59
